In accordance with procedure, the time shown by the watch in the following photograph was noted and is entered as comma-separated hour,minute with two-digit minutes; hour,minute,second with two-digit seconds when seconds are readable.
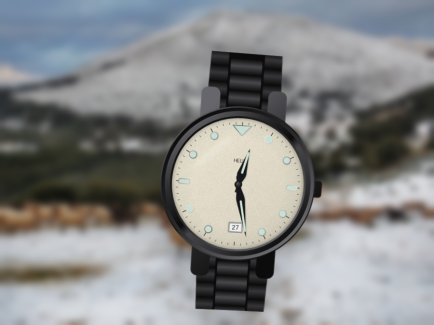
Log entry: 12,28
